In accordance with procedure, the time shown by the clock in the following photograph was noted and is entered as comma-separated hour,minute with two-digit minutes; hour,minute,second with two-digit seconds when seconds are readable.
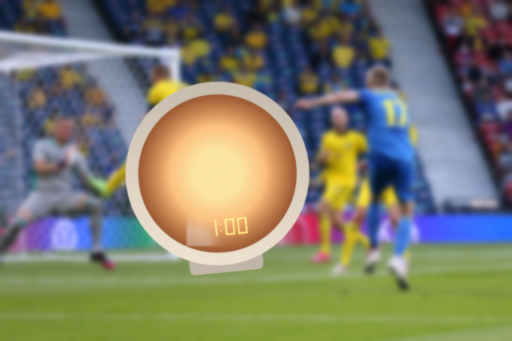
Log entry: 1,00
